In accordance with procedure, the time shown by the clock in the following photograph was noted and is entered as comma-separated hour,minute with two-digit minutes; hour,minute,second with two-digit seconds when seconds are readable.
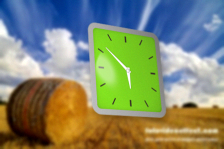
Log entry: 5,52
